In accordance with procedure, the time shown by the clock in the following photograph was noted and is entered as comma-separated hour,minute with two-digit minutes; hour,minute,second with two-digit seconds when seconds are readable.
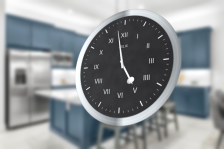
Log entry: 4,58
